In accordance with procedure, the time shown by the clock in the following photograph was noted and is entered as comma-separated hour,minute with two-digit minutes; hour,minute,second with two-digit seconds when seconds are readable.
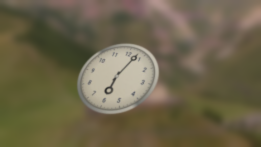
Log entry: 6,03
